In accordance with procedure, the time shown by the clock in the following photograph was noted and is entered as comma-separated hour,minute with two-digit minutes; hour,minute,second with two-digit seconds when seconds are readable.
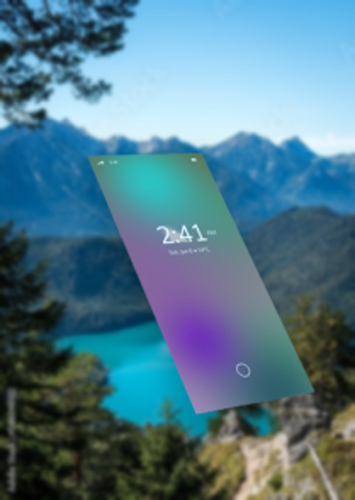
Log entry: 2,41
